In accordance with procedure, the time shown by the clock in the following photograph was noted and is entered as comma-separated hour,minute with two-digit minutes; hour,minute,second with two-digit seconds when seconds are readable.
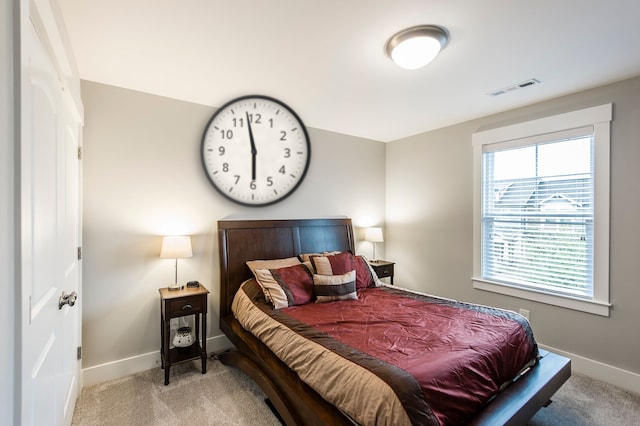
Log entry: 5,58
